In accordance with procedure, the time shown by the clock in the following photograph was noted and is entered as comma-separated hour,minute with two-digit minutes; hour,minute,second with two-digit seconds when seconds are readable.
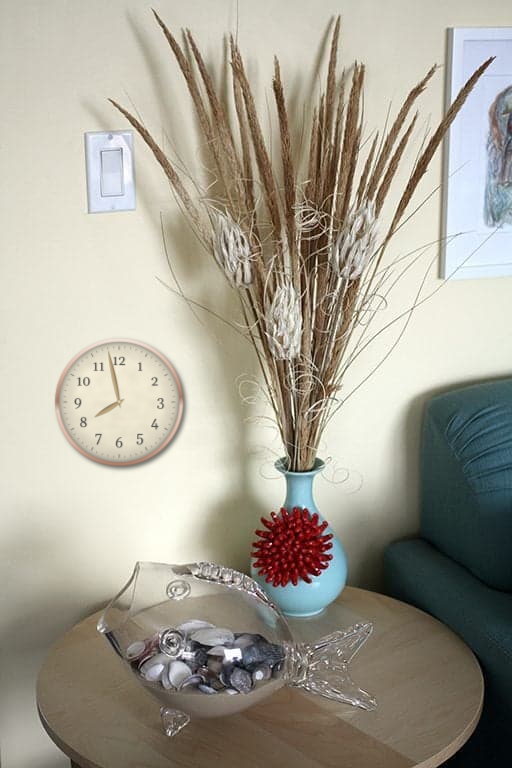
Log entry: 7,58
